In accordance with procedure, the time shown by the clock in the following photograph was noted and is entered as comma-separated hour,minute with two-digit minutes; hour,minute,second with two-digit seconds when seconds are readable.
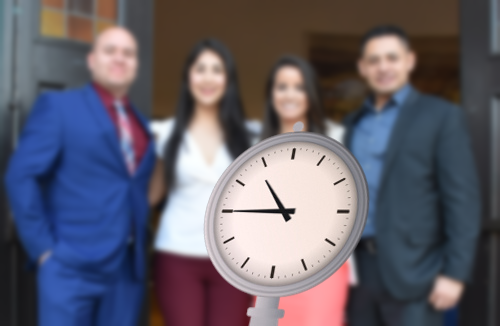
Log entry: 10,45
